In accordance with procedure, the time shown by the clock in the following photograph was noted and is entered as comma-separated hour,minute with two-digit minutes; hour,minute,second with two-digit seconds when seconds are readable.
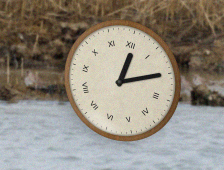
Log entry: 12,10
